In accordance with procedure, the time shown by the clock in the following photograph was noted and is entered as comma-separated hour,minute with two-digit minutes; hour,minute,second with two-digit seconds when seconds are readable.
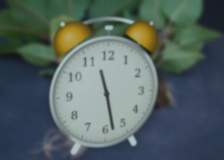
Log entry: 11,28
